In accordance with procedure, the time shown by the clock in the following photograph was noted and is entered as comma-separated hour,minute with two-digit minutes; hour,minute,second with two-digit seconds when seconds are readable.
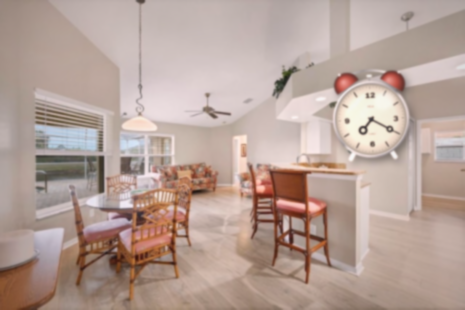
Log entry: 7,20
